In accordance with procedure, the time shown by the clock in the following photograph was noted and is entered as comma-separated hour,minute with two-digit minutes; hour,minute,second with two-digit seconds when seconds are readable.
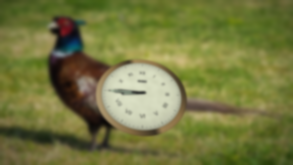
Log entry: 8,45
